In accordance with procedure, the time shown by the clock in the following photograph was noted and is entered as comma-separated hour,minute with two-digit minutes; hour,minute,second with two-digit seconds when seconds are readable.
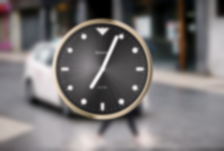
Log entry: 7,04
